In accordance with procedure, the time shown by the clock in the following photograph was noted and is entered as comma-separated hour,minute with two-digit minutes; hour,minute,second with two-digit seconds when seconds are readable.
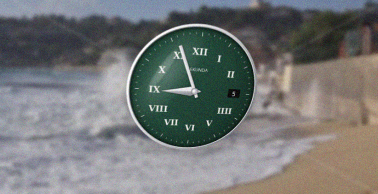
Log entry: 8,56
